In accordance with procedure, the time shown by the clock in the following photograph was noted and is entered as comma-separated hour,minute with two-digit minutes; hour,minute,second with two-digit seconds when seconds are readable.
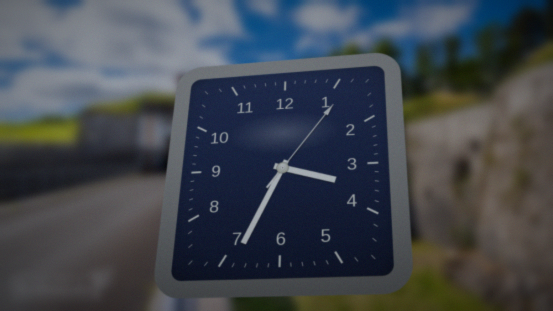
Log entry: 3,34,06
